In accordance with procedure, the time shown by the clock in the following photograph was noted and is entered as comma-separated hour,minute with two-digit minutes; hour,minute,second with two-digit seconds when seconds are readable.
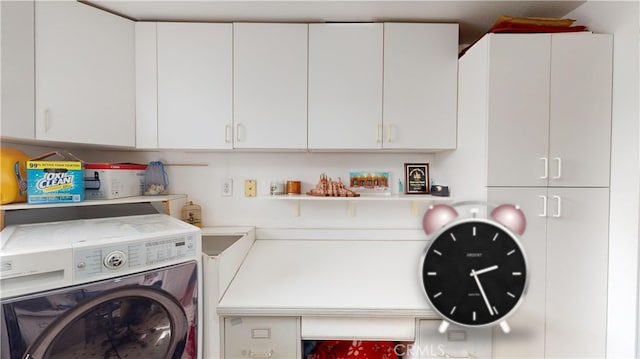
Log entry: 2,26
